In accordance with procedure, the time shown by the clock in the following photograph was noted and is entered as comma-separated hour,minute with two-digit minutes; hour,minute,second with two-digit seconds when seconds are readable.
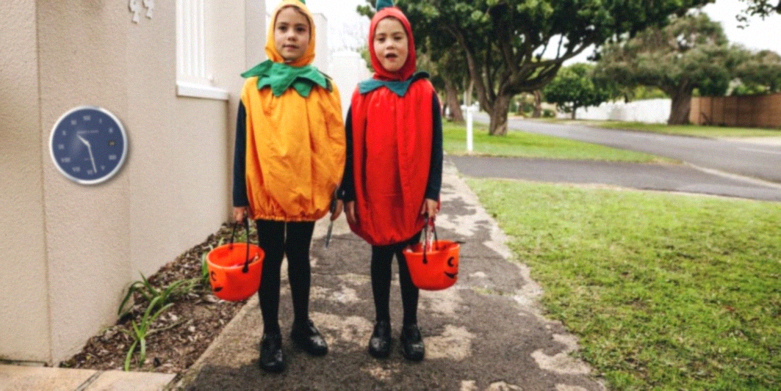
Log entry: 10,28
